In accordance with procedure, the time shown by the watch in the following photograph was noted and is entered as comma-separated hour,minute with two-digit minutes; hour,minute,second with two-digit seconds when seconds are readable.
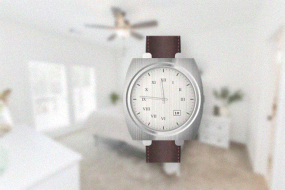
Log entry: 11,46
